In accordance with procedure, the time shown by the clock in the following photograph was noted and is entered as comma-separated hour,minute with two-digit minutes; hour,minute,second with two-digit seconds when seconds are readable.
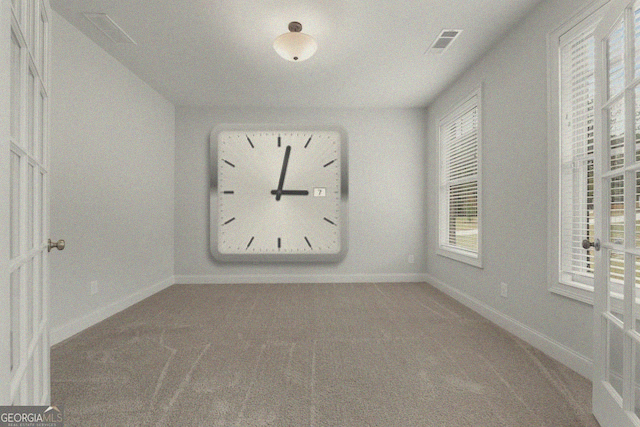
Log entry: 3,02
